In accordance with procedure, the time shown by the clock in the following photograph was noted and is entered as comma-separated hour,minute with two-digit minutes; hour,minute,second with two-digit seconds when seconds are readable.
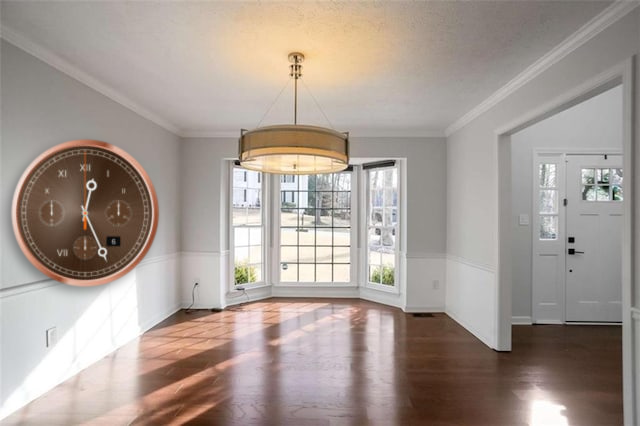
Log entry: 12,26
